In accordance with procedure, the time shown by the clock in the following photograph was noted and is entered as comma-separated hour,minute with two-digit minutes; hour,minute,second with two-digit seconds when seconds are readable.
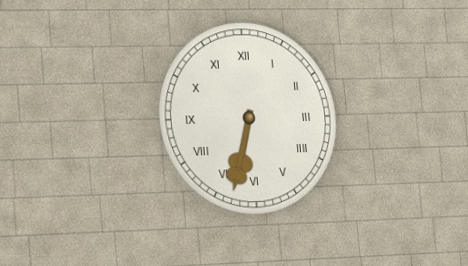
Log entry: 6,33
